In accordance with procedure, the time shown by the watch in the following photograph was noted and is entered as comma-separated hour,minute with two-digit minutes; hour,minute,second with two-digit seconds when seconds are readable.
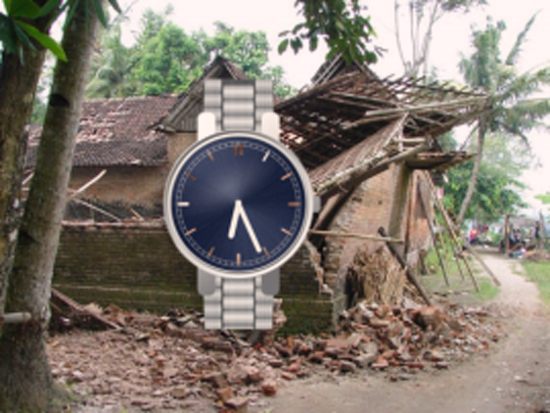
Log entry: 6,26
